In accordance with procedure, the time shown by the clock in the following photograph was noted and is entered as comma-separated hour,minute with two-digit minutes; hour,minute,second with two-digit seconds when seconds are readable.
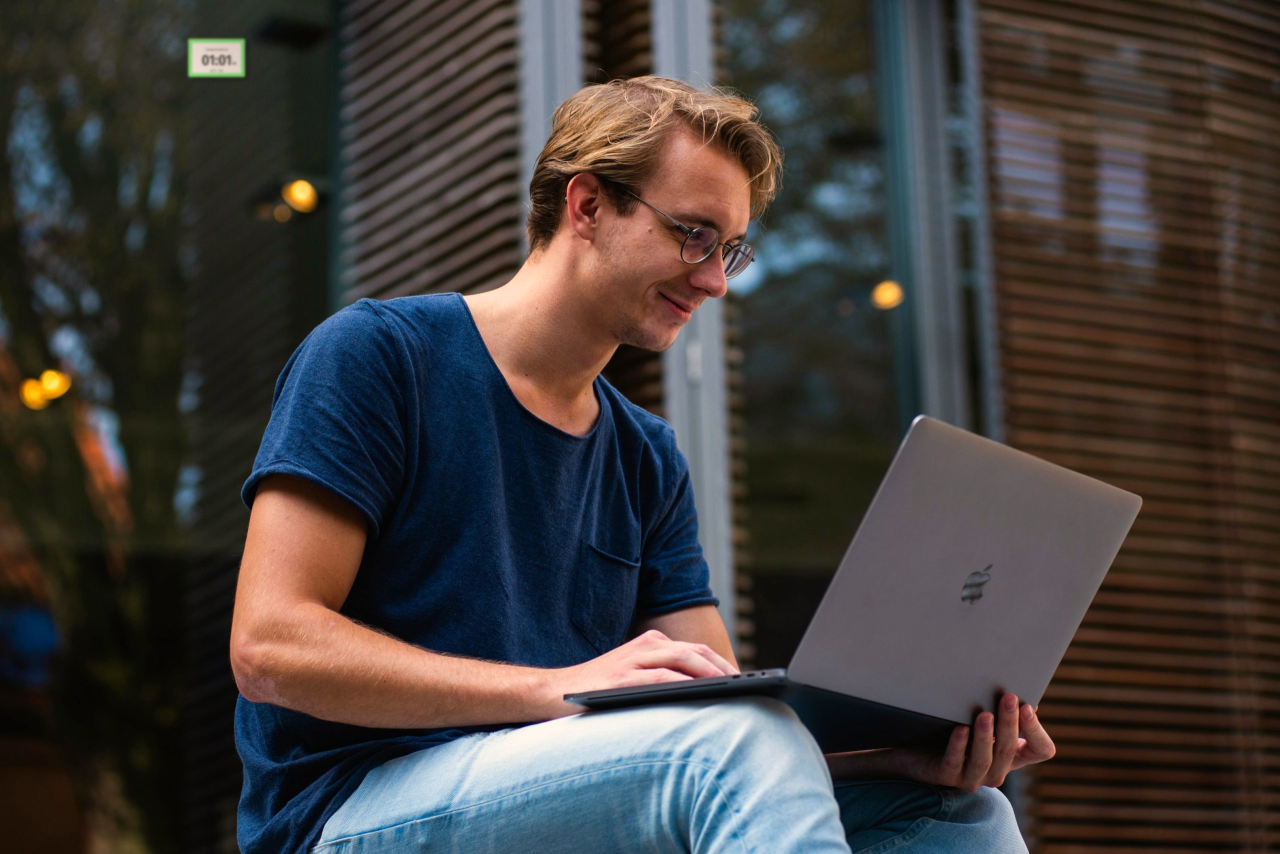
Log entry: 1,01
